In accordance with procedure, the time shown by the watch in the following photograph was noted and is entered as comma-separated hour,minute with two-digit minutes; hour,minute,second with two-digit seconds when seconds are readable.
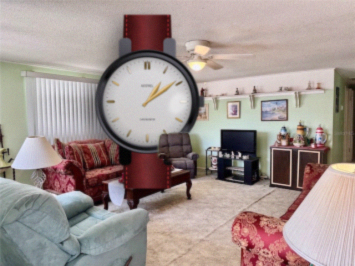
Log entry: 1,09
